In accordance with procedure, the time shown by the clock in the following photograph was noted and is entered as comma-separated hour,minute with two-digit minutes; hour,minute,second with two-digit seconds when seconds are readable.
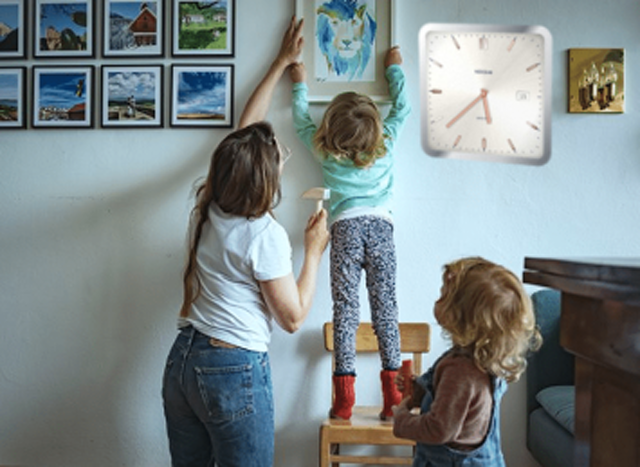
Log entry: 5,38
